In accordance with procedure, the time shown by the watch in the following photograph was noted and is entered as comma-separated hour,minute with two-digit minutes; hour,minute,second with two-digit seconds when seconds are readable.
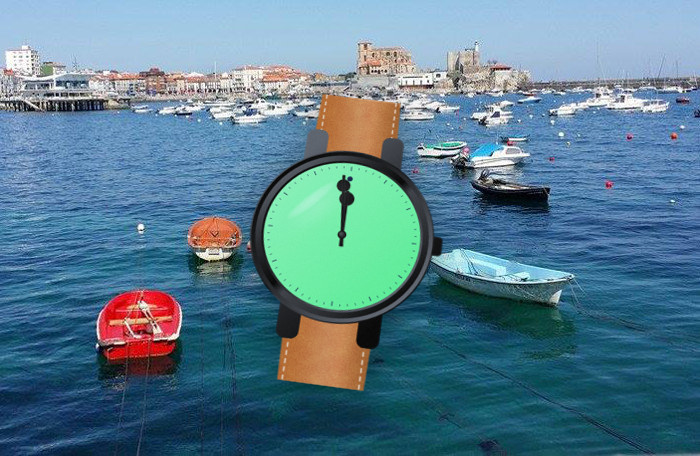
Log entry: 11,59
